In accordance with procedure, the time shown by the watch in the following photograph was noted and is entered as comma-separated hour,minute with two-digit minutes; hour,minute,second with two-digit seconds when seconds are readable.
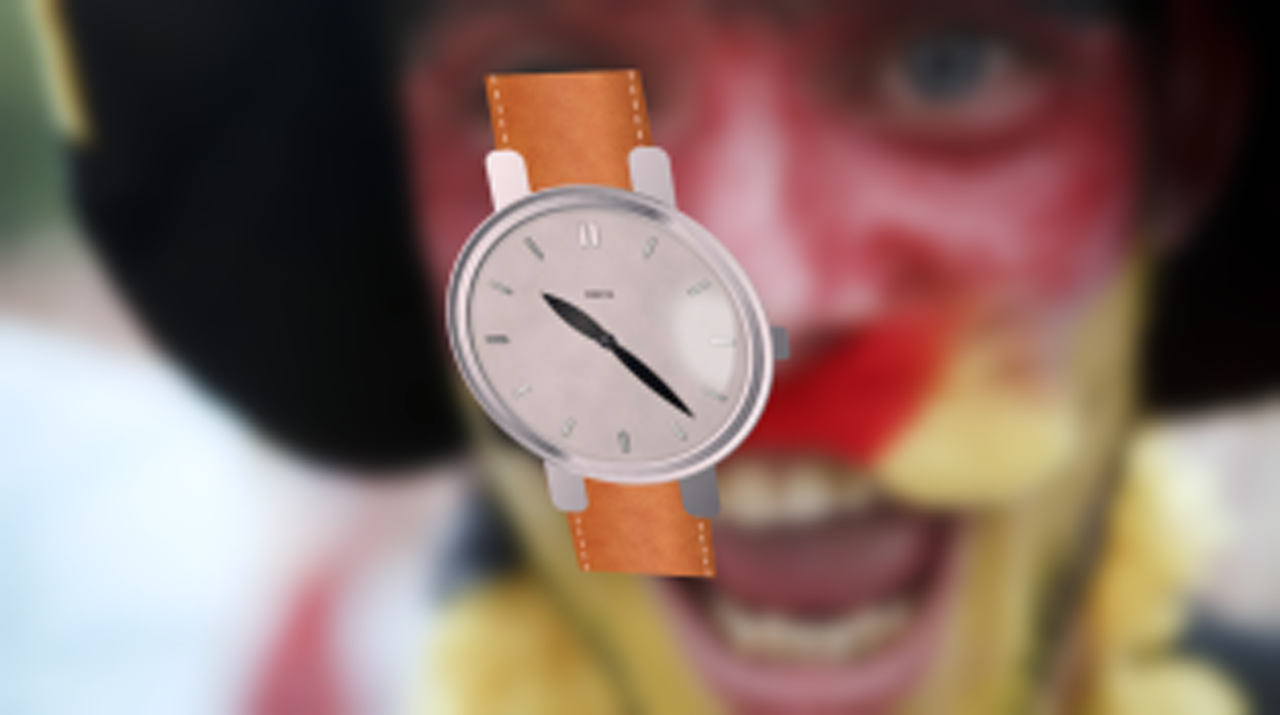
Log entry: 10,23
